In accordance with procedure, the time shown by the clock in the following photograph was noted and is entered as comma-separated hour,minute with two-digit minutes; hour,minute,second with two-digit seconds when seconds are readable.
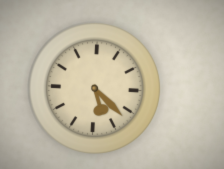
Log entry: 5,22
